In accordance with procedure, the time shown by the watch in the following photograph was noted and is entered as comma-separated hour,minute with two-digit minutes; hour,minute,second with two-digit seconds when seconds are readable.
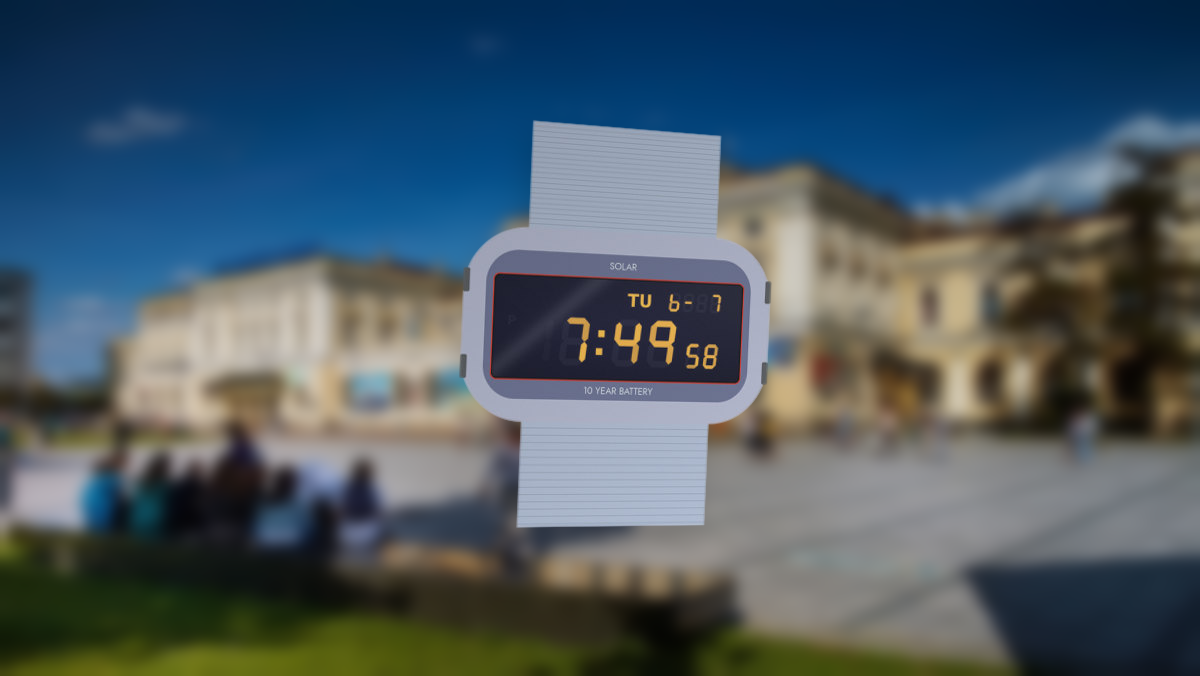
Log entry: 7,49,58
